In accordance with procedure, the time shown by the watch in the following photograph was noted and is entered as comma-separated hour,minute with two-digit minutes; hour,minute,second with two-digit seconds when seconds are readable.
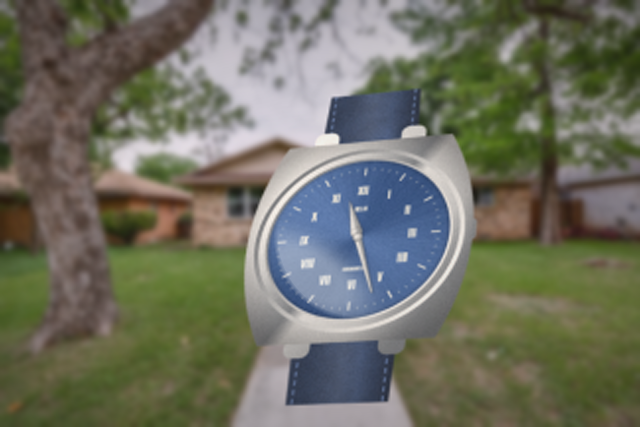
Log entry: 11,27
